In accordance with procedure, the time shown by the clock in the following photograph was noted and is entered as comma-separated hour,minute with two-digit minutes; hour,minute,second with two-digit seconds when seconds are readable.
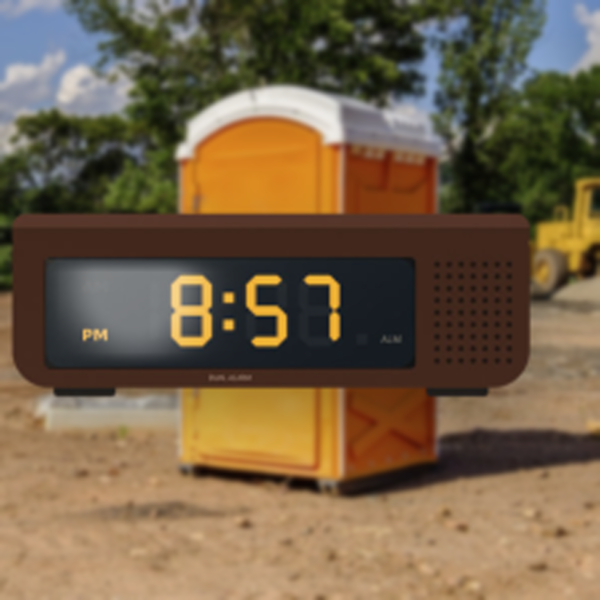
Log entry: 8,57
